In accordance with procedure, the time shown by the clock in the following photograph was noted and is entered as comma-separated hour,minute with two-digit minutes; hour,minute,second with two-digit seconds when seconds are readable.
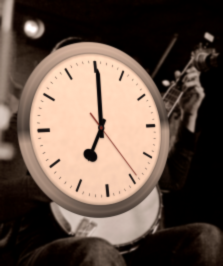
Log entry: 7,00,24
